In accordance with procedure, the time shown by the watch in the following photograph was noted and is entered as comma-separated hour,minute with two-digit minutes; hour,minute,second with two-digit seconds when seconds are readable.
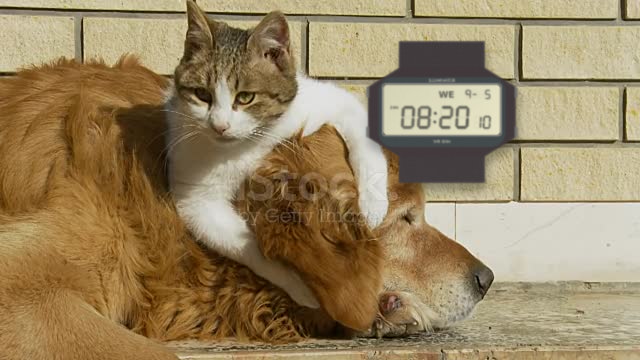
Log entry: 8,20,10
